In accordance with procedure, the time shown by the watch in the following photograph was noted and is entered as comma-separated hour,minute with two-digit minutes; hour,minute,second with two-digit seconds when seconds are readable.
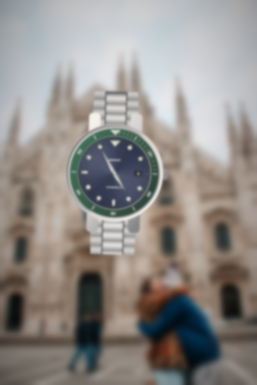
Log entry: 4,55
